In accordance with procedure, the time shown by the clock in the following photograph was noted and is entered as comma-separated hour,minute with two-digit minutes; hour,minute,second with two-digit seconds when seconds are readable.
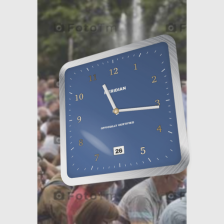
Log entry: 11,16
